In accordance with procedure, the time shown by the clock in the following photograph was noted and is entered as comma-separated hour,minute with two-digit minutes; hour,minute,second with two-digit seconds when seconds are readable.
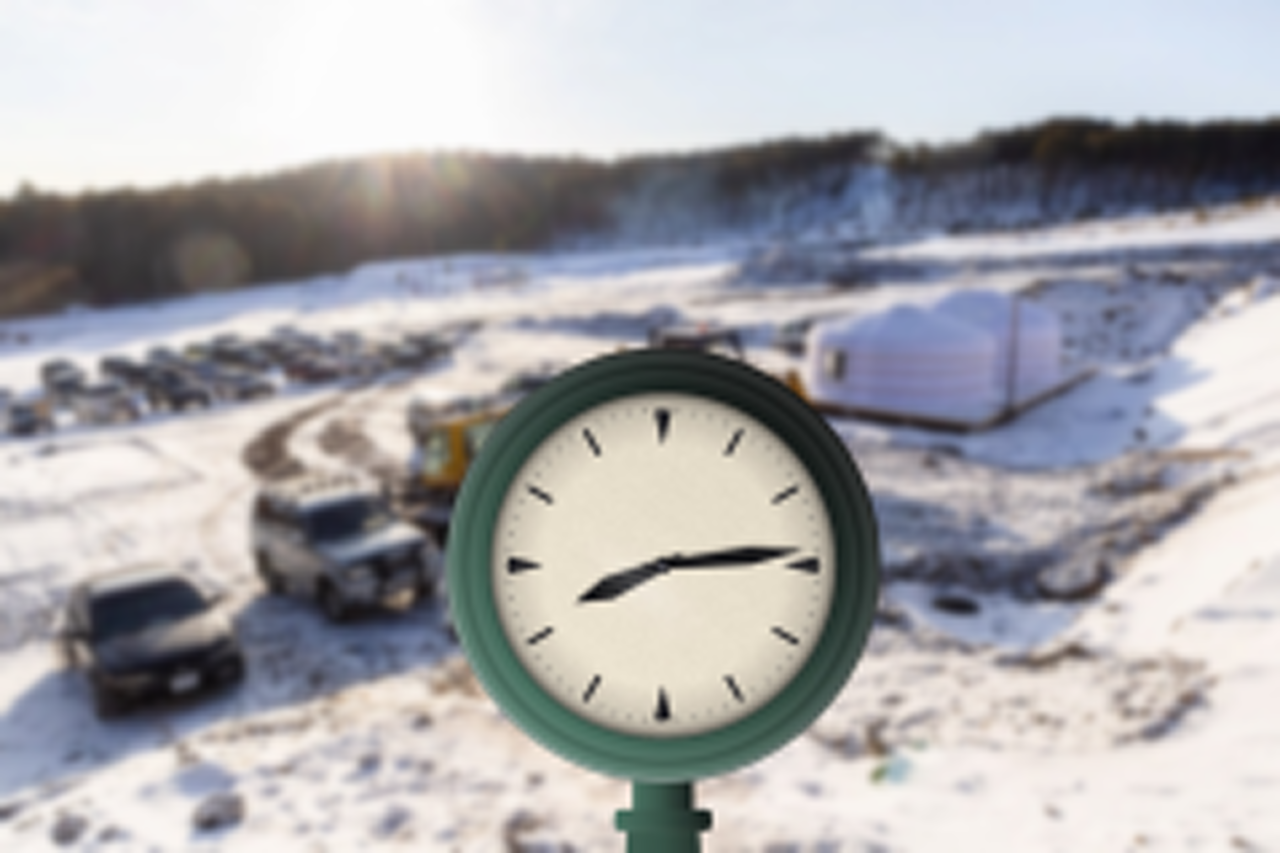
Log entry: 8,14
